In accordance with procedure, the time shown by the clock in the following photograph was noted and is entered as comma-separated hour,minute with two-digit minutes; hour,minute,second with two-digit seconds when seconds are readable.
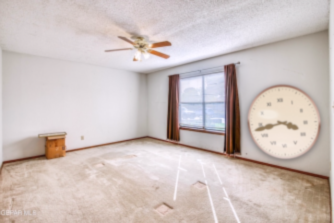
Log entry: 3,43
